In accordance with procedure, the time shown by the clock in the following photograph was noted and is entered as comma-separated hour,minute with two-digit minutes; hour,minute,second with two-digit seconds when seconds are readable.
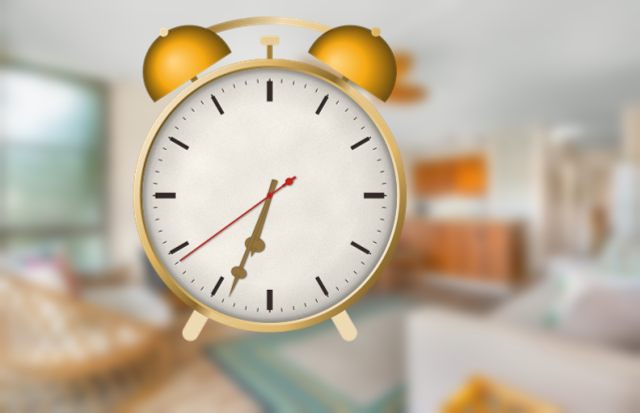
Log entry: 6,33,39
